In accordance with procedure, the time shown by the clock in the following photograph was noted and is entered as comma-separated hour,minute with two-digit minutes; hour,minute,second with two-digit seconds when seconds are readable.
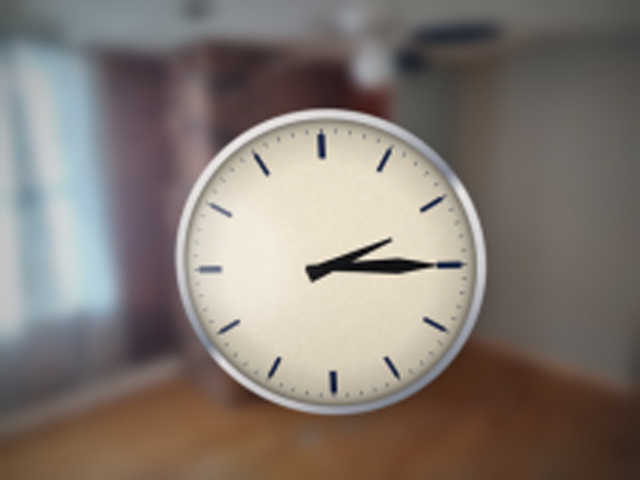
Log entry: 2,15
